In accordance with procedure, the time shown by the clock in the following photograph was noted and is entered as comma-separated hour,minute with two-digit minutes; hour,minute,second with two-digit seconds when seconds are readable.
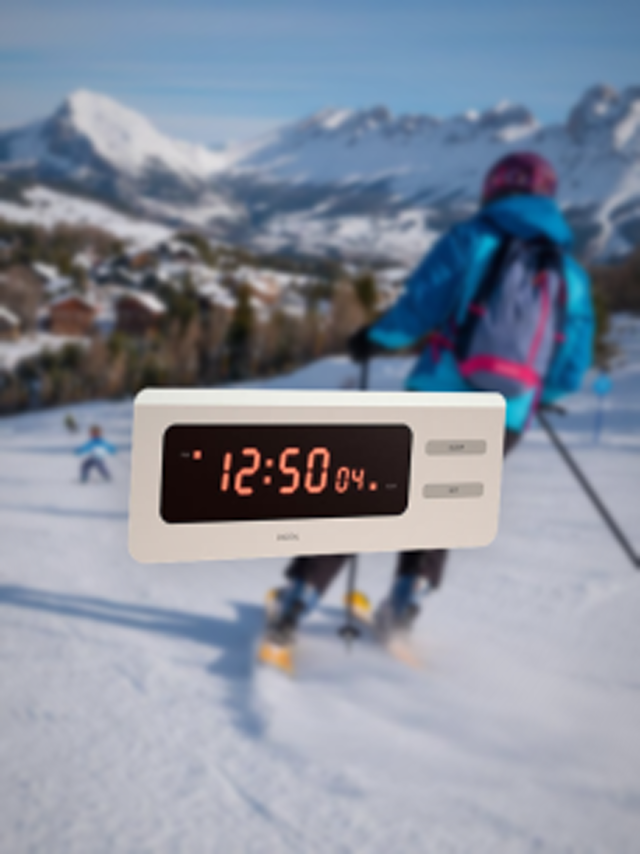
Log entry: 12,50,04
